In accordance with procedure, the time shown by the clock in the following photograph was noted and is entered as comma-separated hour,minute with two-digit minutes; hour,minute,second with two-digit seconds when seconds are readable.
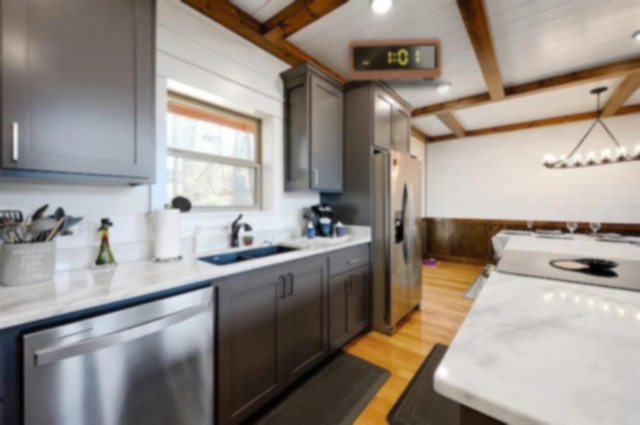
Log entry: 1,01
